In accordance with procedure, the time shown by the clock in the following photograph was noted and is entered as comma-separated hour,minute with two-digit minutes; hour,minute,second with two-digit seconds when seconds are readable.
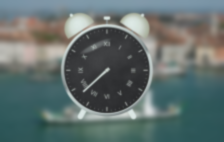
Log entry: 7,38
